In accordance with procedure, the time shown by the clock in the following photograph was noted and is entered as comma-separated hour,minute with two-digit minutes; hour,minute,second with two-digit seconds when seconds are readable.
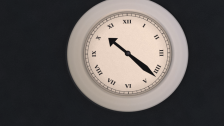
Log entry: 10,22
